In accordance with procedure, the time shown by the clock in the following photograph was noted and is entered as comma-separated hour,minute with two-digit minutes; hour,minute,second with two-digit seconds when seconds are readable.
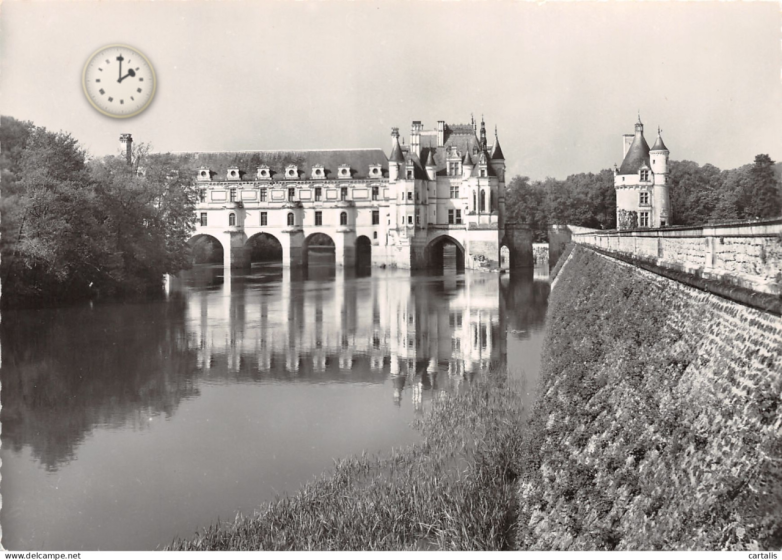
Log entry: 2,01
